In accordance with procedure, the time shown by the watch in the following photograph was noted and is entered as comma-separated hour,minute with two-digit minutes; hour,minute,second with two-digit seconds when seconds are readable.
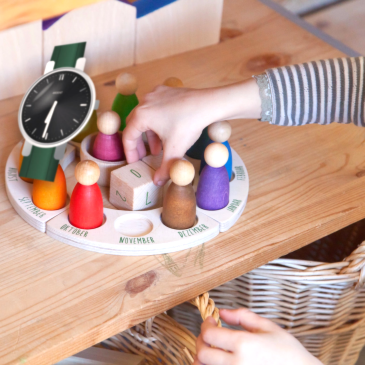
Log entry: 6,31
